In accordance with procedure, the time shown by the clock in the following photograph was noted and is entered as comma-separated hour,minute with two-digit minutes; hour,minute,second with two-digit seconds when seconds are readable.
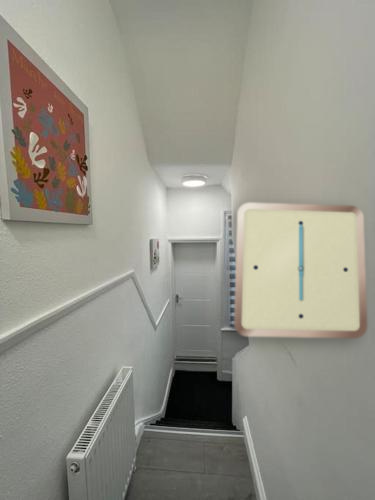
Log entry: 6,00
